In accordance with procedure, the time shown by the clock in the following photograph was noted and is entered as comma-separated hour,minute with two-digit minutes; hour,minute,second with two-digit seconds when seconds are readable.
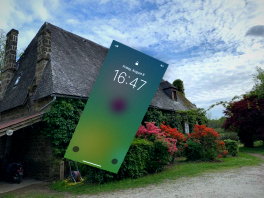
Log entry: 16,47
